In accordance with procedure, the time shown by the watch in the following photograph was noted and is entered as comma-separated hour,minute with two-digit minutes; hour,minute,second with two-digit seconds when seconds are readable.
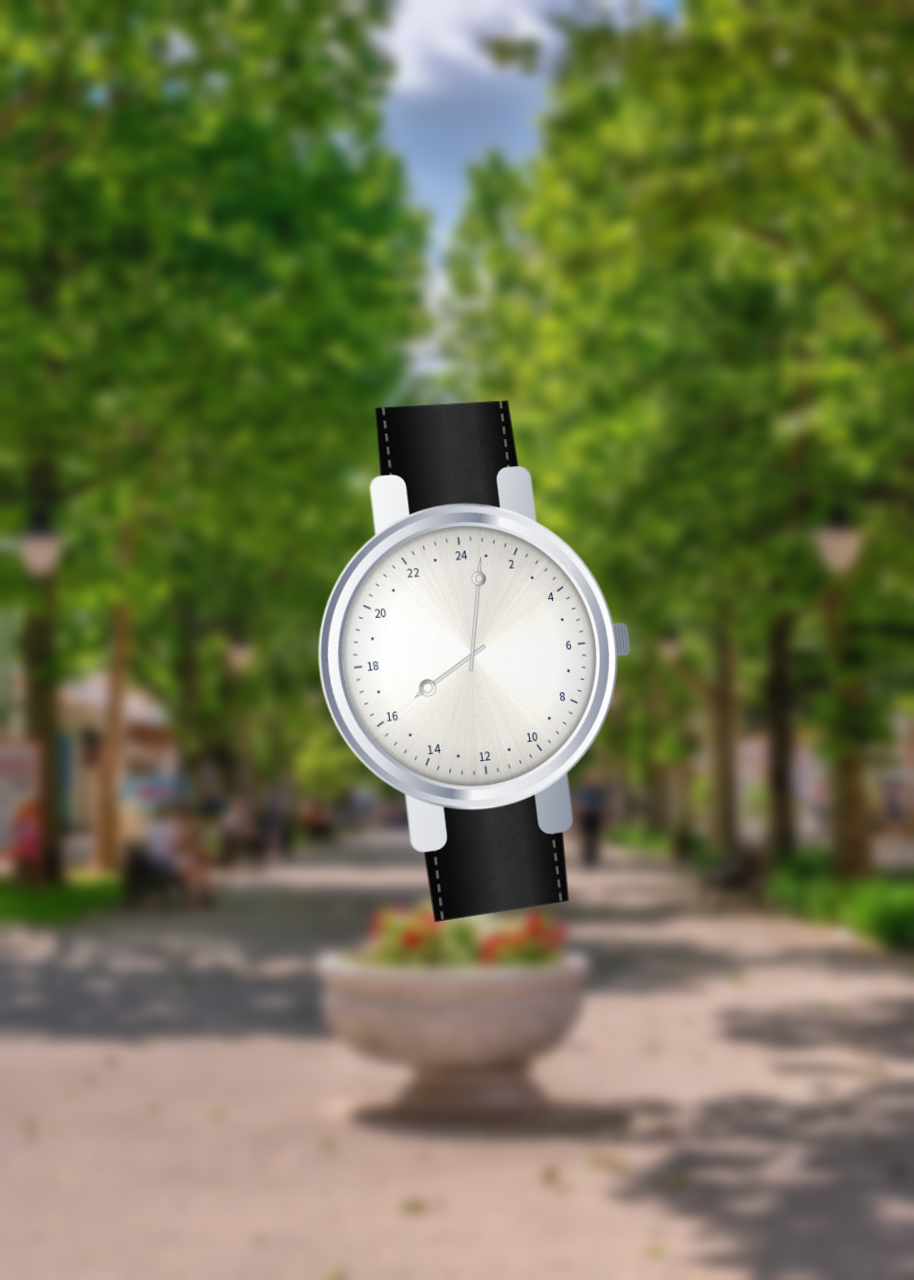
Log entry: 16,02
